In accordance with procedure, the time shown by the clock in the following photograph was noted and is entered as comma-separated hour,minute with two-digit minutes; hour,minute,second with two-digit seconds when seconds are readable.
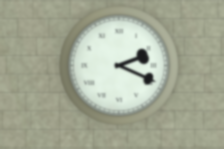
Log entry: 2,19
